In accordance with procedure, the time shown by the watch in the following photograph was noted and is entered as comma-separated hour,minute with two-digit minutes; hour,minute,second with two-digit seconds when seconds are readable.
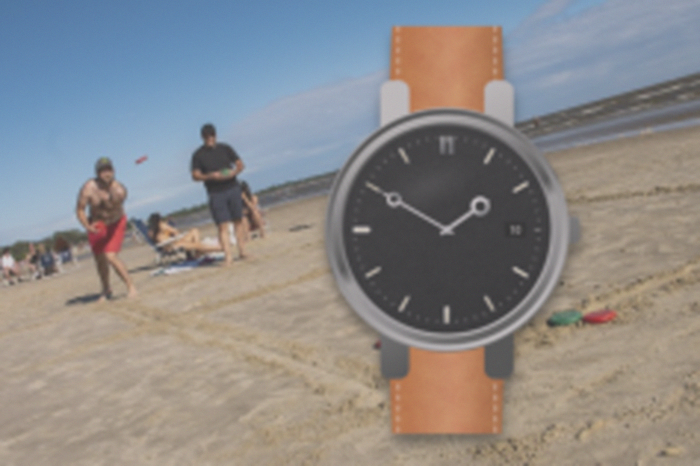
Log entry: 1,50
